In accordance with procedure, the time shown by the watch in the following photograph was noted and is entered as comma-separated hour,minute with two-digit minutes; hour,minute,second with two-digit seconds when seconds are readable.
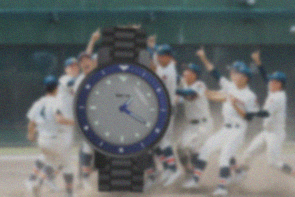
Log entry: 1,20
